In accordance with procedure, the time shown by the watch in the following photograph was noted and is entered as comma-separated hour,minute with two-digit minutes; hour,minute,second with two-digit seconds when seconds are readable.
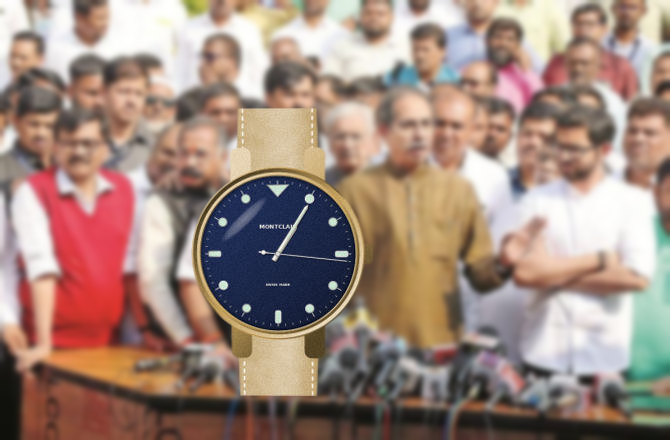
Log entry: 1,05,16
